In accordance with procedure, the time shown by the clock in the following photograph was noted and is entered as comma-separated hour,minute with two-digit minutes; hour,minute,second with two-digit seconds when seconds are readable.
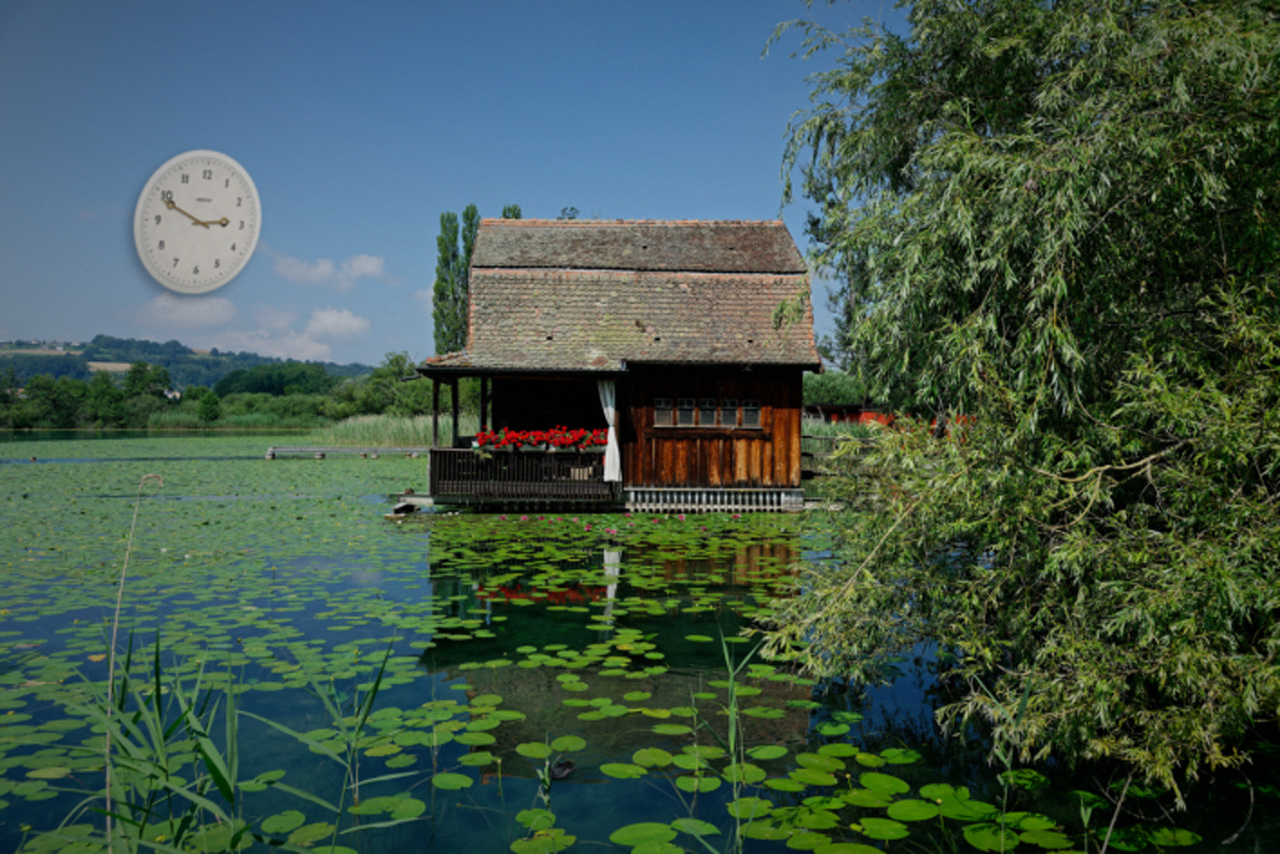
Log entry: 2,49
